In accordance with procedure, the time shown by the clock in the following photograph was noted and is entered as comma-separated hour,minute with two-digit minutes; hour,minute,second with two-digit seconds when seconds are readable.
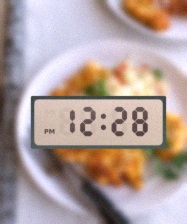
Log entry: 12,28
